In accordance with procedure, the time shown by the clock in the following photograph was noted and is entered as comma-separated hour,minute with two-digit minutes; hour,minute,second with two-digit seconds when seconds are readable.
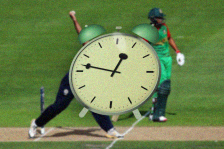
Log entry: 12,47
